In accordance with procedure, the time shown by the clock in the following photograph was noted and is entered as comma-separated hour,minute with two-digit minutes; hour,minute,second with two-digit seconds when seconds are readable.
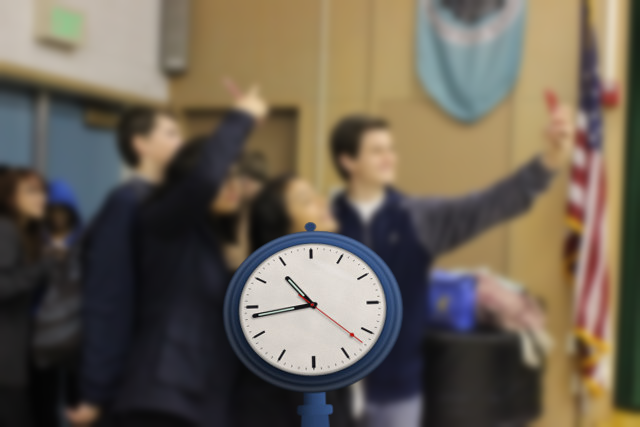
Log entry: 10,43,22
